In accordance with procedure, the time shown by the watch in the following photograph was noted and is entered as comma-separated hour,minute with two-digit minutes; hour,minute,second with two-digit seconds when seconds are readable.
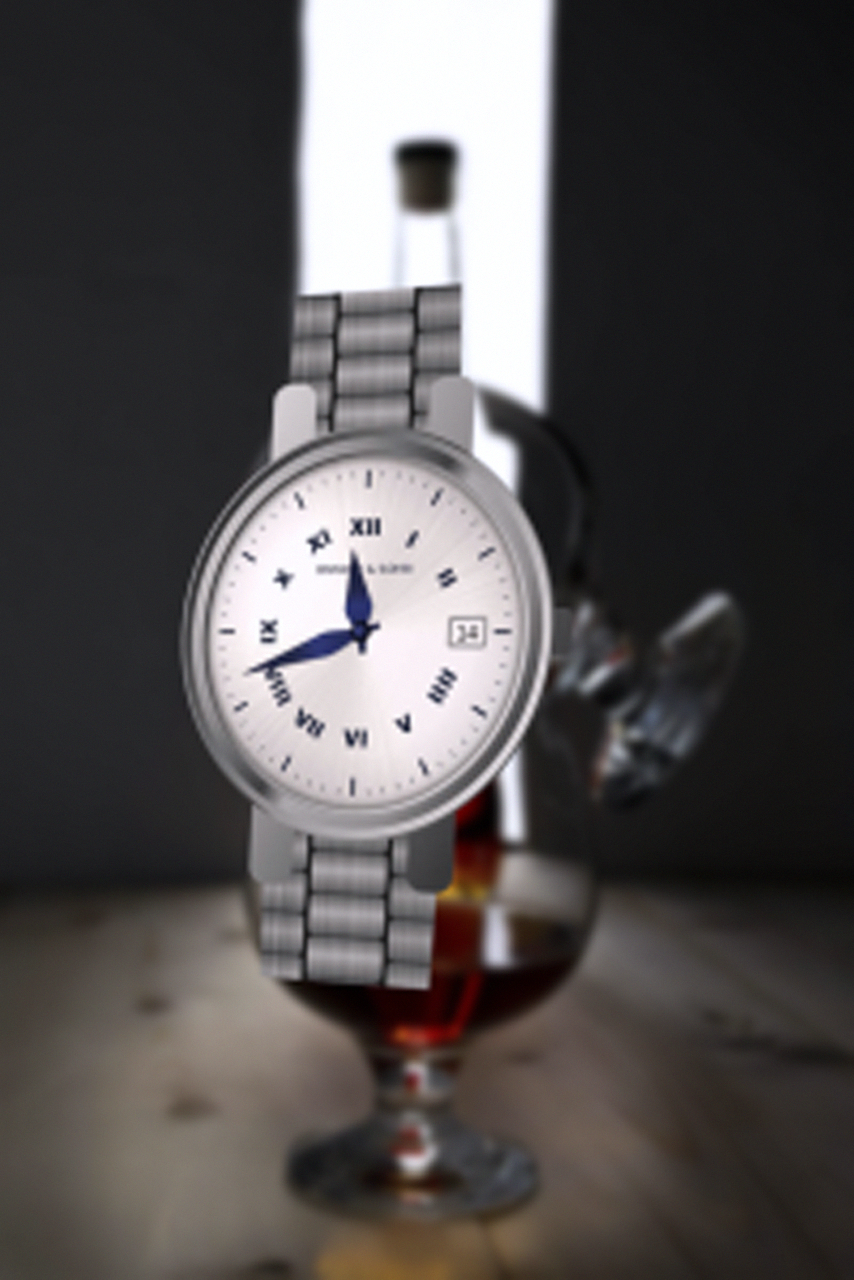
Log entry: 11,42
